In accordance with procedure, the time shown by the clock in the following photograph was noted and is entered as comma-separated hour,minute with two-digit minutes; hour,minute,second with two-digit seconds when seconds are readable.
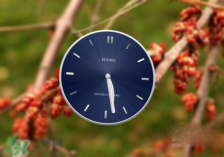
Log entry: 5,28
